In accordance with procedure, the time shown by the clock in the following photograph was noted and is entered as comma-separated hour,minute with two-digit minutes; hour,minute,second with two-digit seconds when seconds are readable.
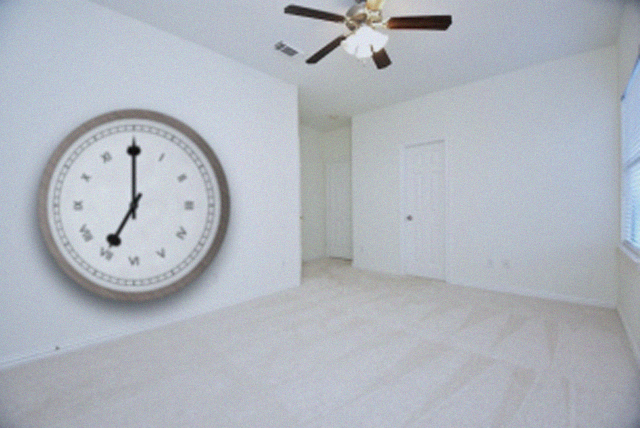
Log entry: 7,00
